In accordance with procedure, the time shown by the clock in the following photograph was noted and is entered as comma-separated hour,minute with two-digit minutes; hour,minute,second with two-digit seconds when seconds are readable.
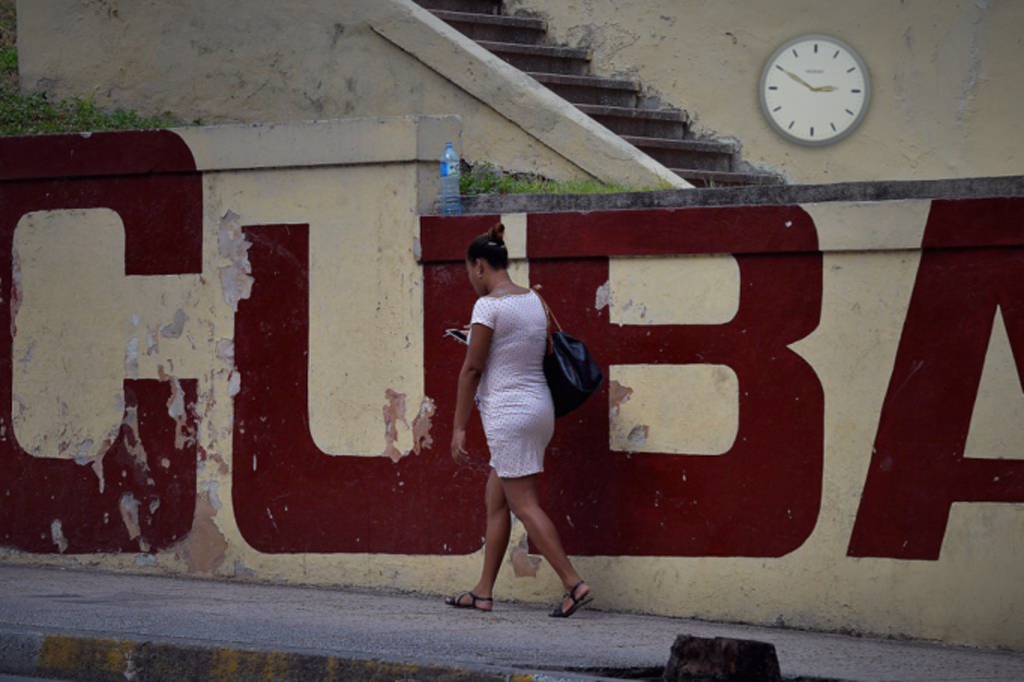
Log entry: 2,50
